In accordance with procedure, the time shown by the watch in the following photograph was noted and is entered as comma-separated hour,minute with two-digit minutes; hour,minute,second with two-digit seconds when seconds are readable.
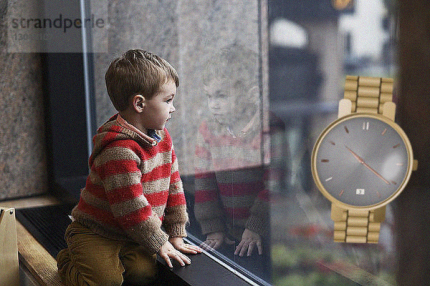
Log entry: 10,21
